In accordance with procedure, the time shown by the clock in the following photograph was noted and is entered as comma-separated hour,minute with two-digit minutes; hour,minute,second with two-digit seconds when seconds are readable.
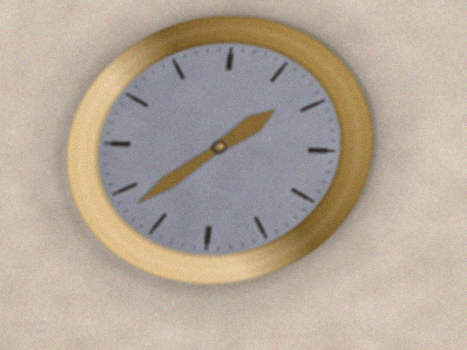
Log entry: 1,38
